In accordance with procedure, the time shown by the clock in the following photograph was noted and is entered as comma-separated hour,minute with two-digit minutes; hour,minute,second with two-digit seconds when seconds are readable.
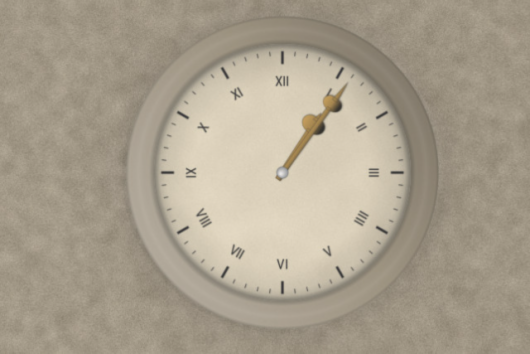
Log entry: 1,06
